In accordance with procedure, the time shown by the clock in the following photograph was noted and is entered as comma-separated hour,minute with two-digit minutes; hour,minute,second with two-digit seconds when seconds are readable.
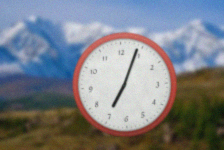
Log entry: 7,04
